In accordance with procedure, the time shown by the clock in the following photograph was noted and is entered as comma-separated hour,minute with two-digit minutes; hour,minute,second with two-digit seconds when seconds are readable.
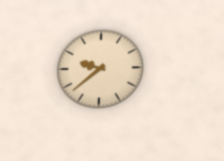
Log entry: 9,38
